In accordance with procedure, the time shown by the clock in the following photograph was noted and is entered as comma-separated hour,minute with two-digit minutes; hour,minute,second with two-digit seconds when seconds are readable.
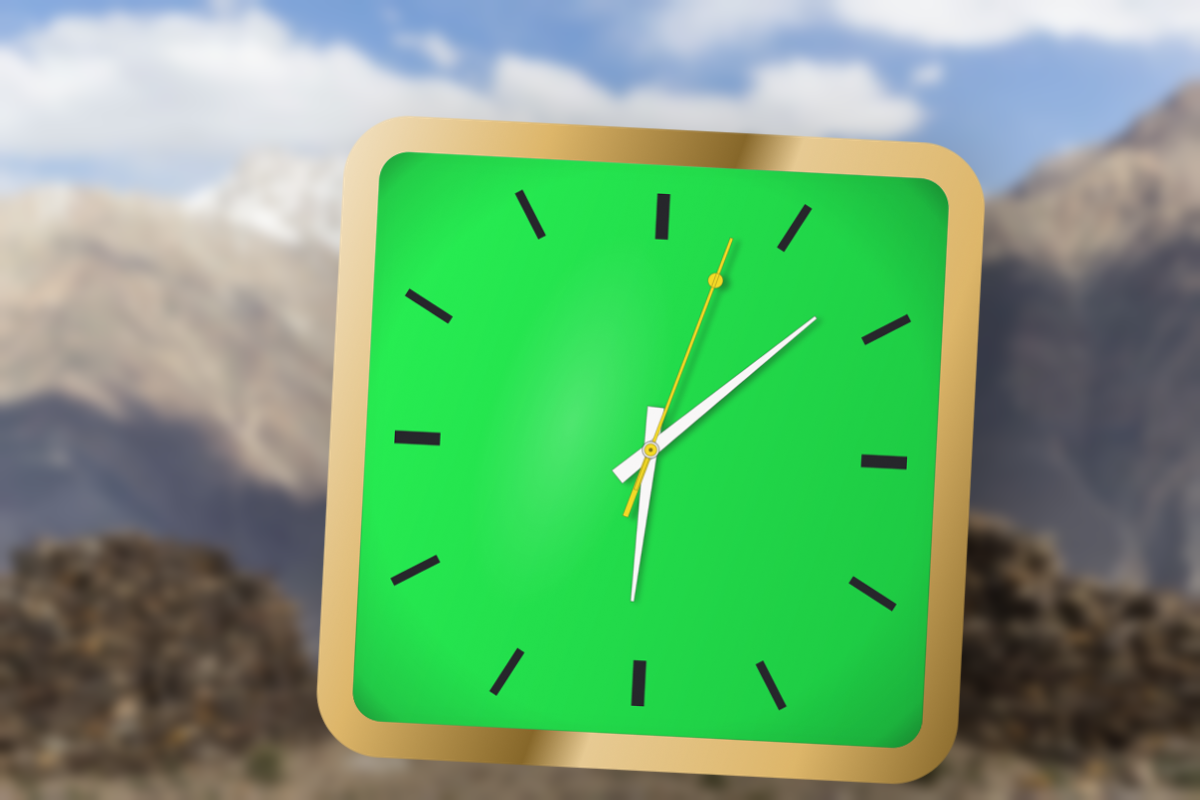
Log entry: 6,08,03
